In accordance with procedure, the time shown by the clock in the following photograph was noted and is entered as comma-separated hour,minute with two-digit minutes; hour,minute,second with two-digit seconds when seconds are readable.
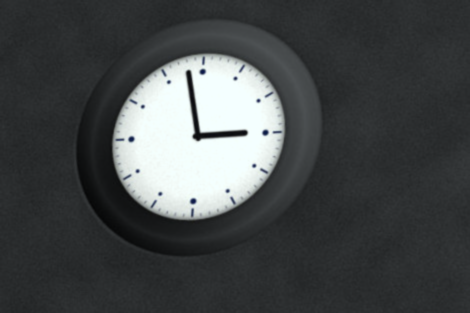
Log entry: 2,58
